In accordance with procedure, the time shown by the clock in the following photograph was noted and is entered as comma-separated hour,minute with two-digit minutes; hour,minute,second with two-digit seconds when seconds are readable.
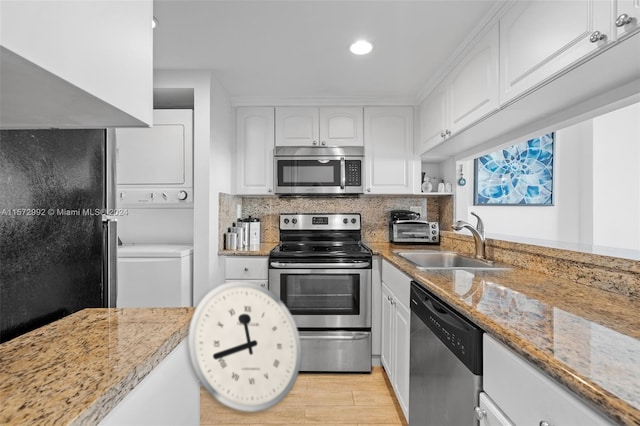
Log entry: 11,42
